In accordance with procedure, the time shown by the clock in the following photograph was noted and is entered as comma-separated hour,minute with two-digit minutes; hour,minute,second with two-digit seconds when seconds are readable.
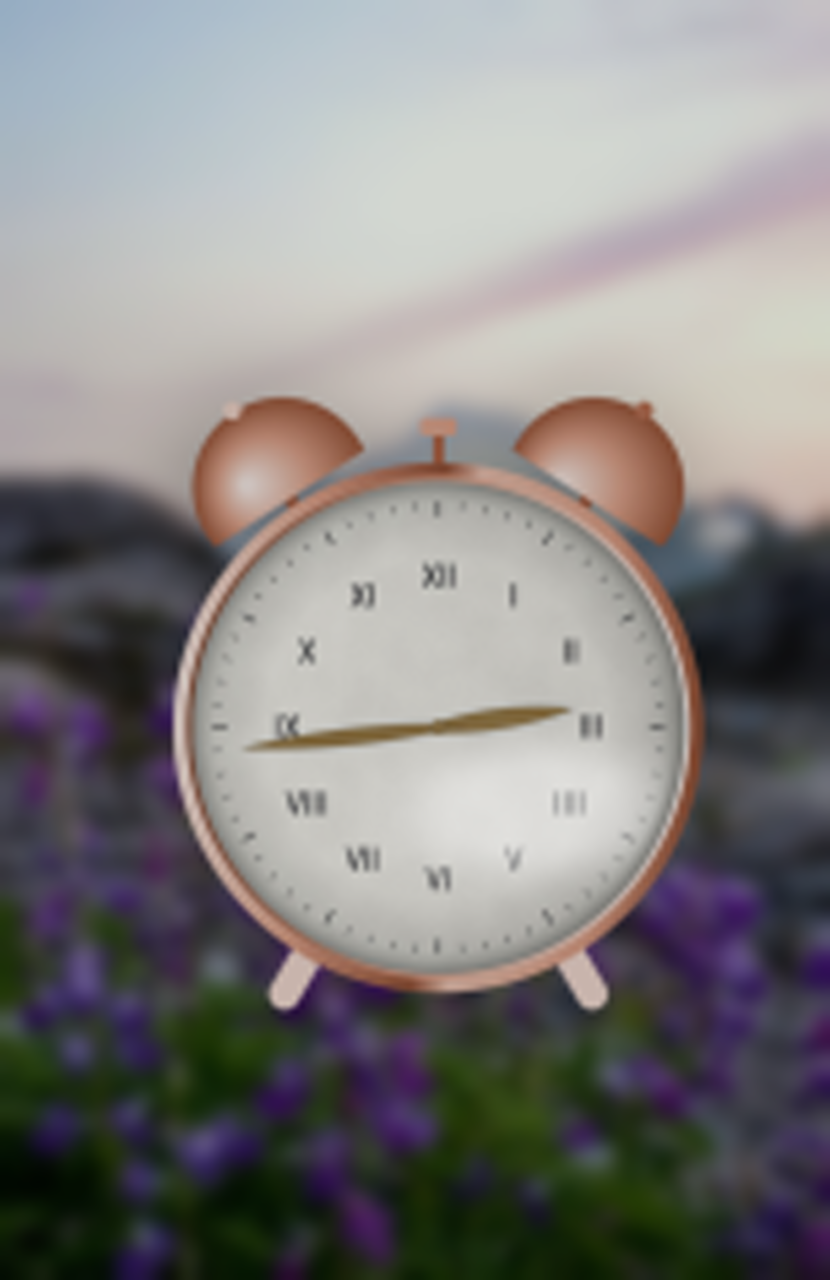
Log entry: 2,44
